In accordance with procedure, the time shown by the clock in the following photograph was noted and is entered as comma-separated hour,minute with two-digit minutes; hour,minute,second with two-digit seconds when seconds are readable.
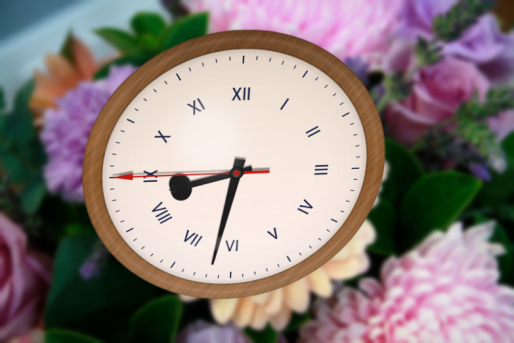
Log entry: 8,31,45
